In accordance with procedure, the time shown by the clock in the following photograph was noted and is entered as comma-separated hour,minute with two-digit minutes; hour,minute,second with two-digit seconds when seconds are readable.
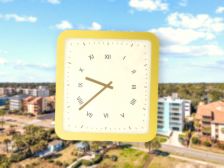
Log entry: 9,38
